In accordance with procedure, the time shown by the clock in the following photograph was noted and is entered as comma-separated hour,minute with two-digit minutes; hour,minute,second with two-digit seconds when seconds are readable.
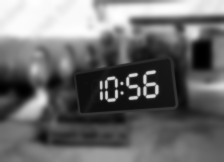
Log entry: 10,56
